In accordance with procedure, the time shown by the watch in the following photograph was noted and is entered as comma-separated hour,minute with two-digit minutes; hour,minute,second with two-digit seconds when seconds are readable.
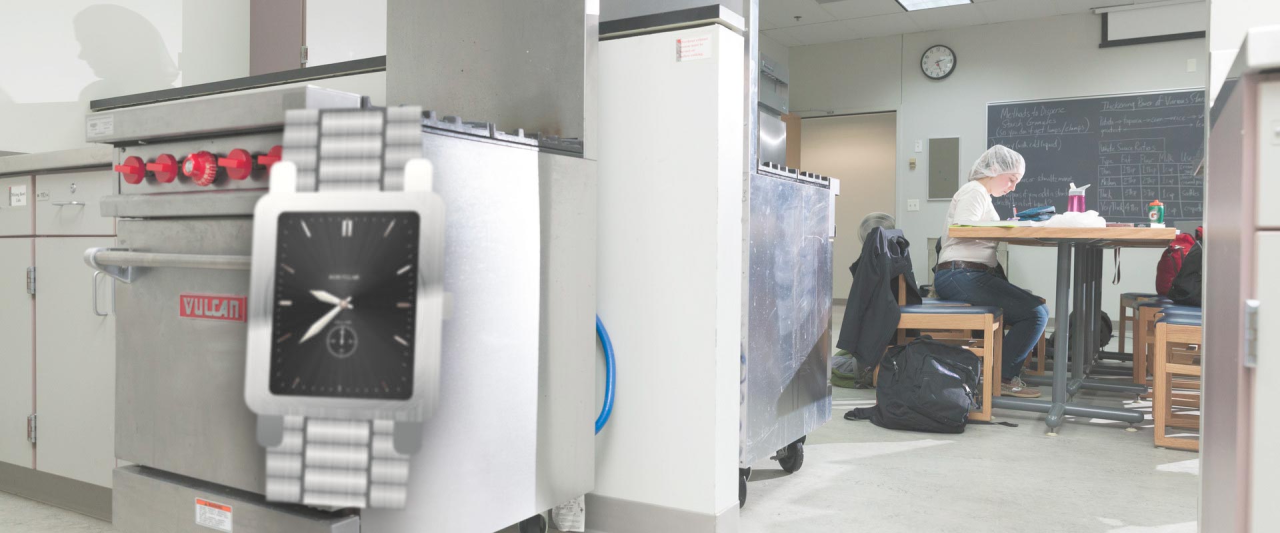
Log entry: 9,38
